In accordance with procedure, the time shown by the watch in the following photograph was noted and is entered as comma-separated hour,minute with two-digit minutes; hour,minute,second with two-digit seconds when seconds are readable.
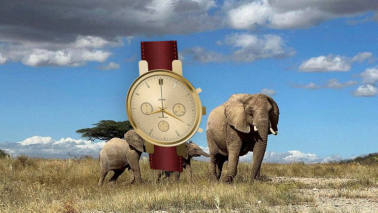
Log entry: 8,20
